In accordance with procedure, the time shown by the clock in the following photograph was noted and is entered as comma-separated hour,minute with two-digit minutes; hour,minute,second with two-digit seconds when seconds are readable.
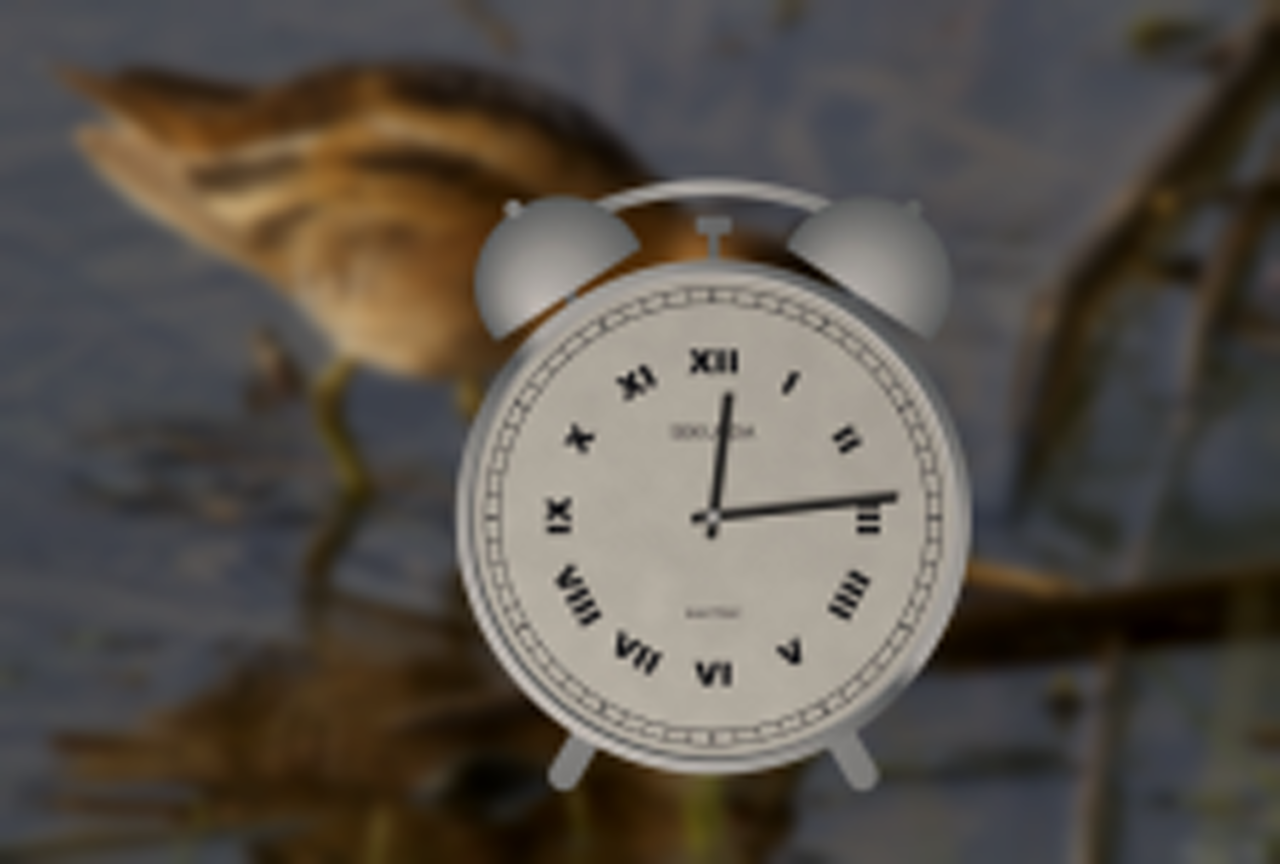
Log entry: 12,14
